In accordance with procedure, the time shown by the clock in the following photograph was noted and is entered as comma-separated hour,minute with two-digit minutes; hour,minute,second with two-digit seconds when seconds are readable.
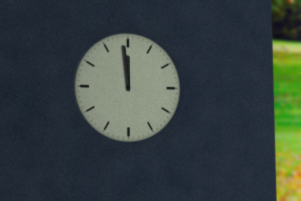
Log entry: 11,59
